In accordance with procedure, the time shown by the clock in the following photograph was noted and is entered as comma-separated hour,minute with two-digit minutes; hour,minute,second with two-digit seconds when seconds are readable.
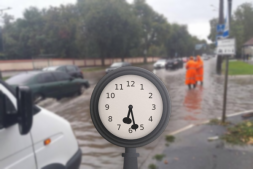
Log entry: 6,28
